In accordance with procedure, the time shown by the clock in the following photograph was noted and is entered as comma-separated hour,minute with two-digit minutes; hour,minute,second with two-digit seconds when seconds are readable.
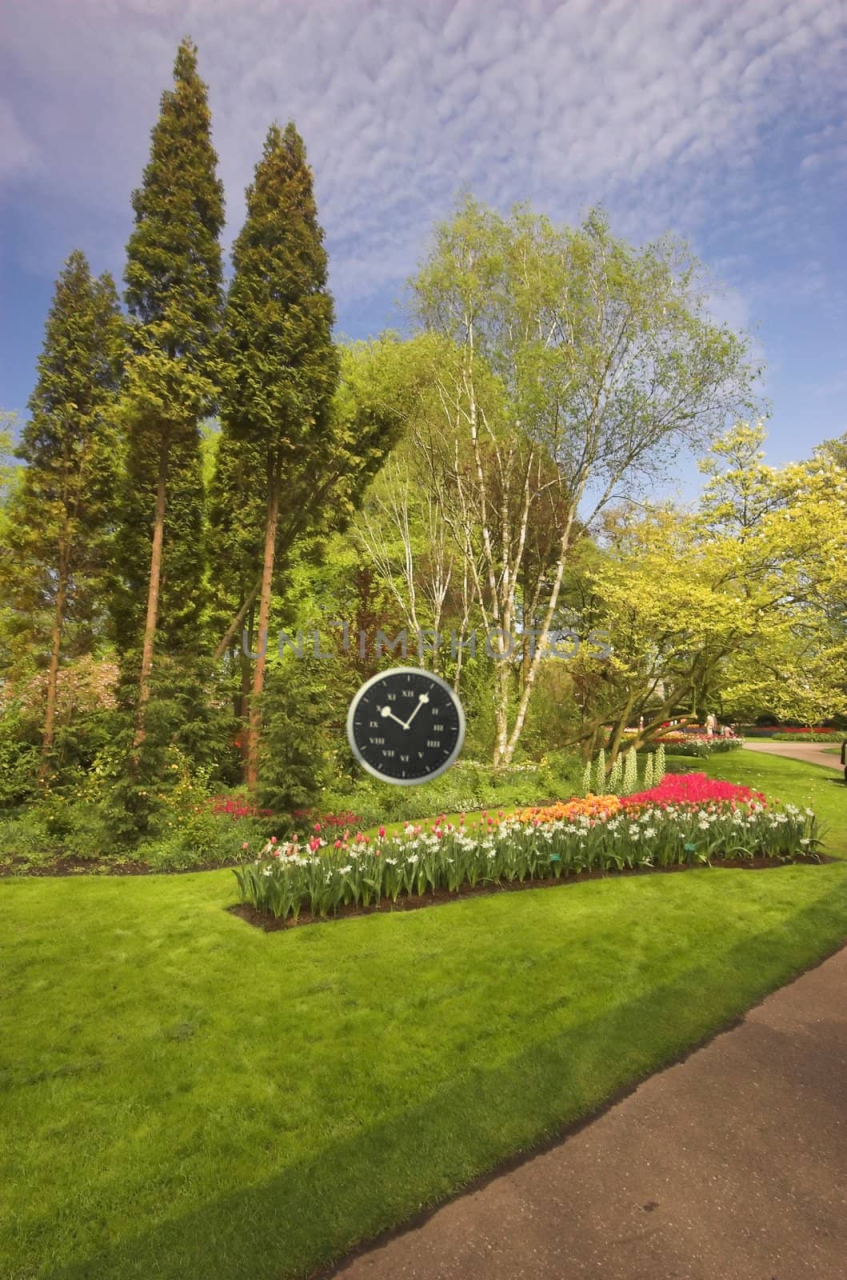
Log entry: 10,05
